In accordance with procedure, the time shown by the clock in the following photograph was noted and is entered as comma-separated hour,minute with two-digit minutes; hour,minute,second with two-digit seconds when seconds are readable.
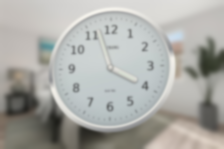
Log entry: 3,57
